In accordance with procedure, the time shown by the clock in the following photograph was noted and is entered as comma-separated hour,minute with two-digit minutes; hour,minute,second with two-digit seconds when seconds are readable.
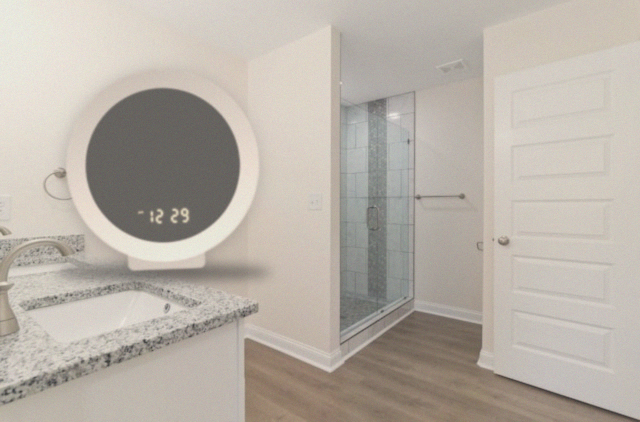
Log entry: 12,29
